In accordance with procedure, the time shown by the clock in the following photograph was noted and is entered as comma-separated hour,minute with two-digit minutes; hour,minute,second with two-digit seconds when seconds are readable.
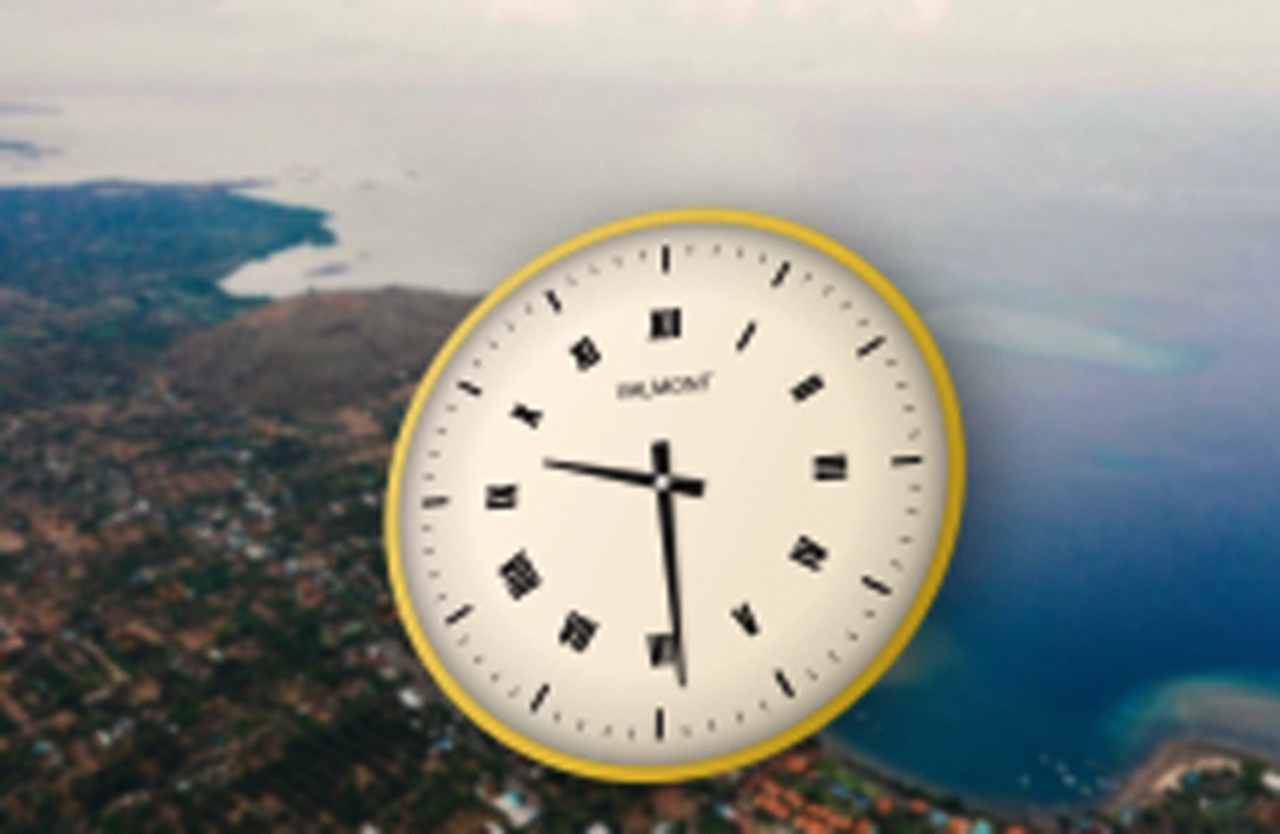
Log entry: 9,29
